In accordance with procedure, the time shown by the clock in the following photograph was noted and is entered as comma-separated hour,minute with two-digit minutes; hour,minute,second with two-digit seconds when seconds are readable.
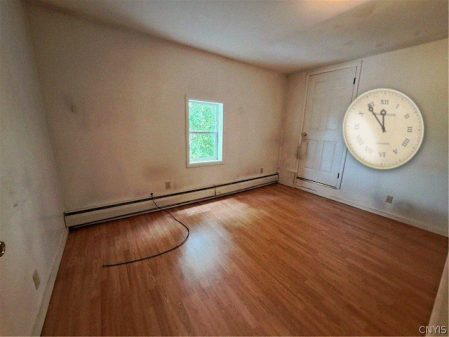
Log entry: 11,54
